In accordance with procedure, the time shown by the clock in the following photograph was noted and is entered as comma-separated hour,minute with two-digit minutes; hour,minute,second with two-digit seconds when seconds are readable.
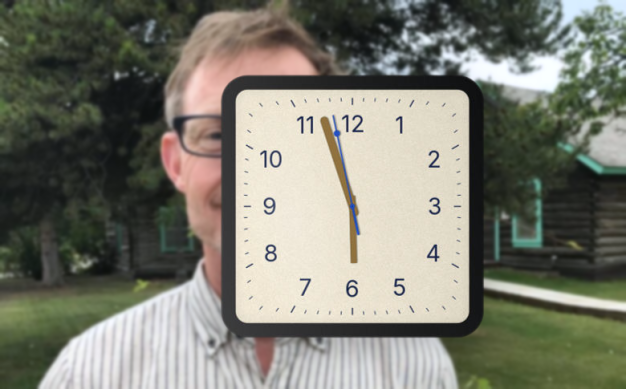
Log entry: 5,56,58
